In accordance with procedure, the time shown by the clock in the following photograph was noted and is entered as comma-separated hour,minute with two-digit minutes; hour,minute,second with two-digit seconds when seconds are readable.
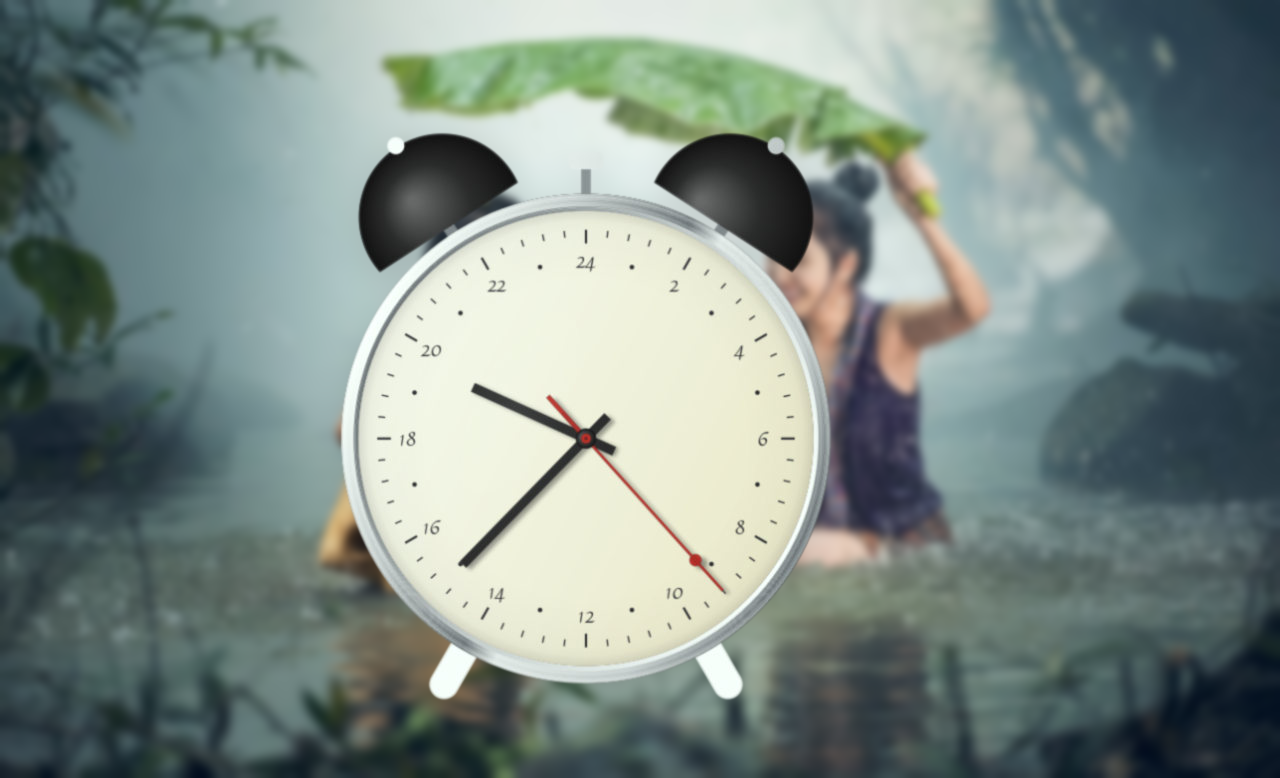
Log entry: 19,37,23
